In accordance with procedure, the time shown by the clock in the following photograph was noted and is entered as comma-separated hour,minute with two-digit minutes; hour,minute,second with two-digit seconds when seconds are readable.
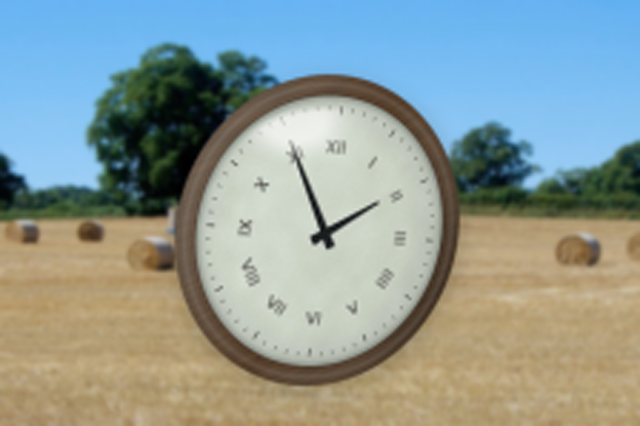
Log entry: 1,55
